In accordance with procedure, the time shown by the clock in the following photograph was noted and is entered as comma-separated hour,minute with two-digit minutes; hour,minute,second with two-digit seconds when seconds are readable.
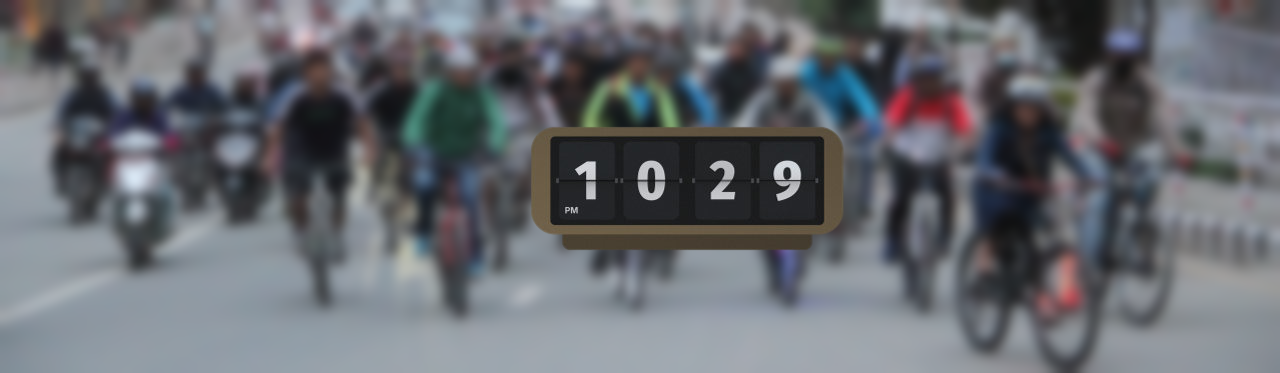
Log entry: 10,29
